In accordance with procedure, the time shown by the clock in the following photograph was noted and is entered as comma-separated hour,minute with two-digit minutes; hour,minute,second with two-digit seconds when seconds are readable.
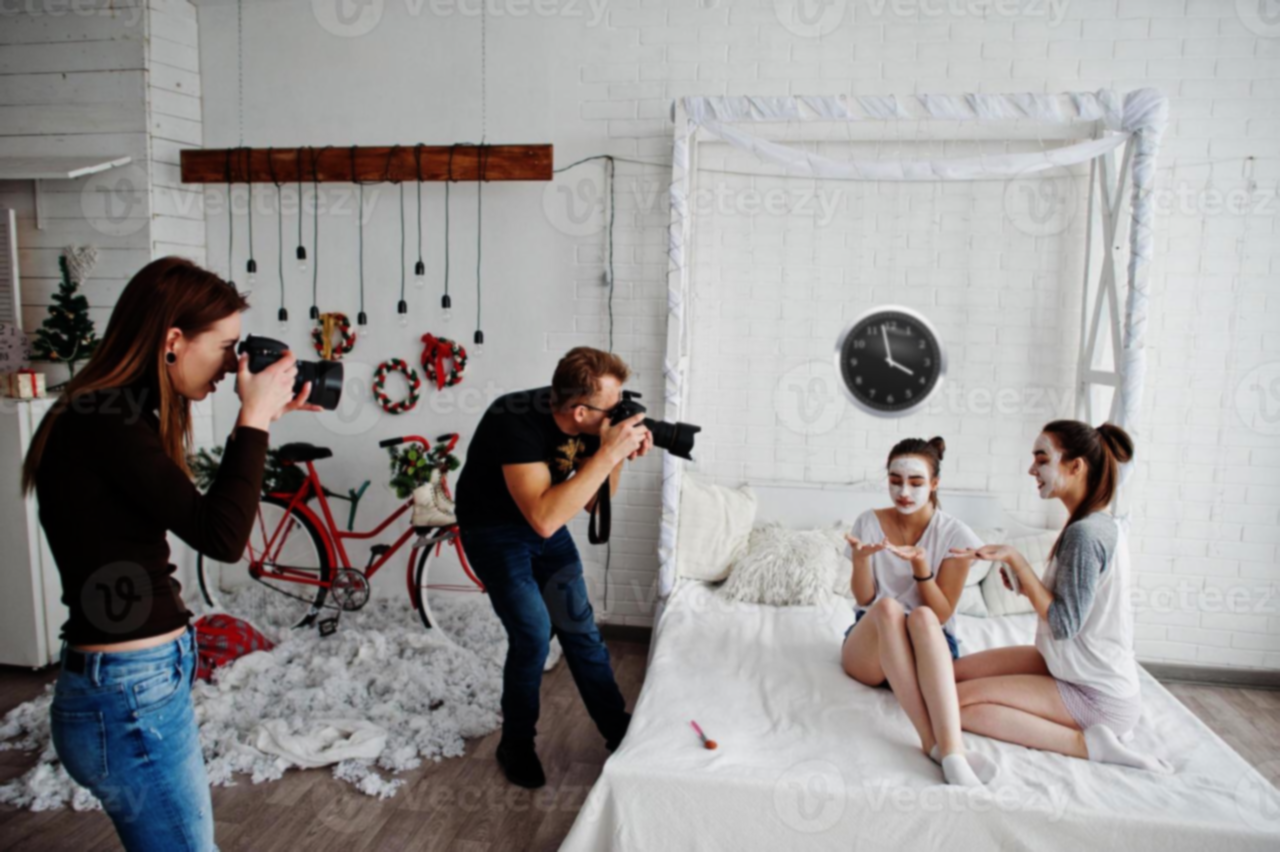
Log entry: 3,58
